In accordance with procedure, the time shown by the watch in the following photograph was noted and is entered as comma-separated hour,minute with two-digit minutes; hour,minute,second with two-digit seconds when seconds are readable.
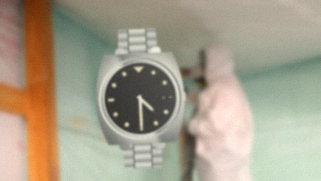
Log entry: 4,30
